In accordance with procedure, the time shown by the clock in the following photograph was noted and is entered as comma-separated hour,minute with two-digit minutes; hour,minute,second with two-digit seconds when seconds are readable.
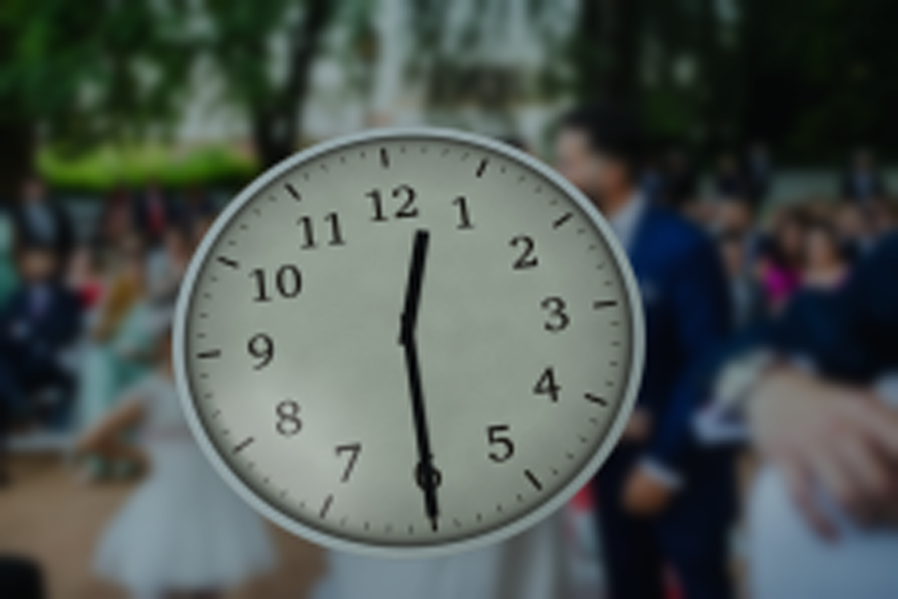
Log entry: 12,30
